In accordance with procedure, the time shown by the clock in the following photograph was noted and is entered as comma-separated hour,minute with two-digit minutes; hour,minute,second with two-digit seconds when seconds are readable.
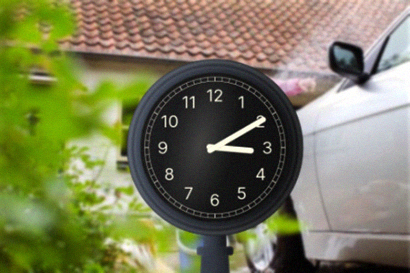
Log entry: 3,10
